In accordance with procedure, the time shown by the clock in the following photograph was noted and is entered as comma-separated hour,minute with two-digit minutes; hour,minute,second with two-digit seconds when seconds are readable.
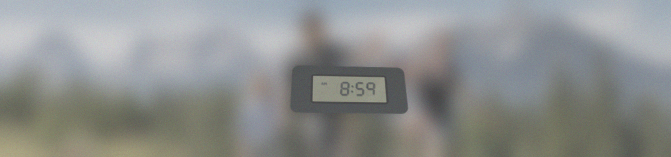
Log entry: 8,59
